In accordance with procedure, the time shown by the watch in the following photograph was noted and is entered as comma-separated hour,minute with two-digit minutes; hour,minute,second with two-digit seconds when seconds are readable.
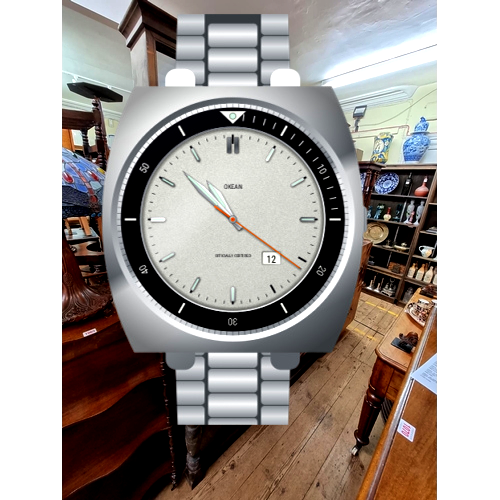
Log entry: 10,52,21
